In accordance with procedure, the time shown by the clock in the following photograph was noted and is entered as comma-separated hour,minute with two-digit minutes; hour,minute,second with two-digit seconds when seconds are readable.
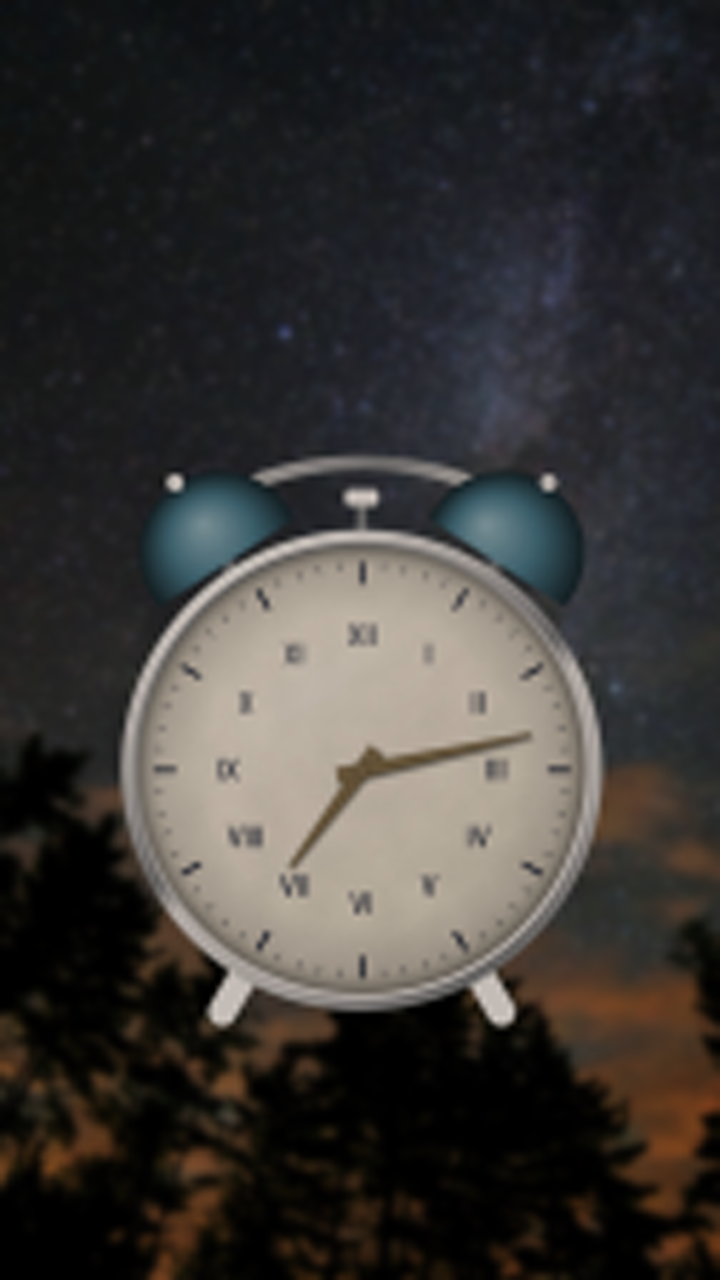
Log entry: 7,13
